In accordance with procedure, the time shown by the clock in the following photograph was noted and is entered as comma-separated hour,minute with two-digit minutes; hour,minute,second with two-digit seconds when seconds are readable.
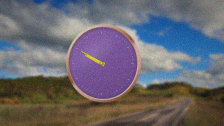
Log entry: 9,50
